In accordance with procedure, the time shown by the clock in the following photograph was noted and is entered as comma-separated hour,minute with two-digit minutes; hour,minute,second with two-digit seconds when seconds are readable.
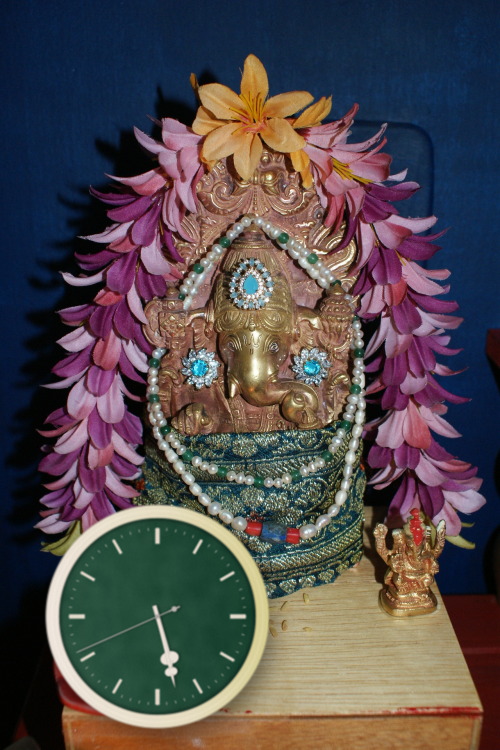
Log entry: 5,27,41
